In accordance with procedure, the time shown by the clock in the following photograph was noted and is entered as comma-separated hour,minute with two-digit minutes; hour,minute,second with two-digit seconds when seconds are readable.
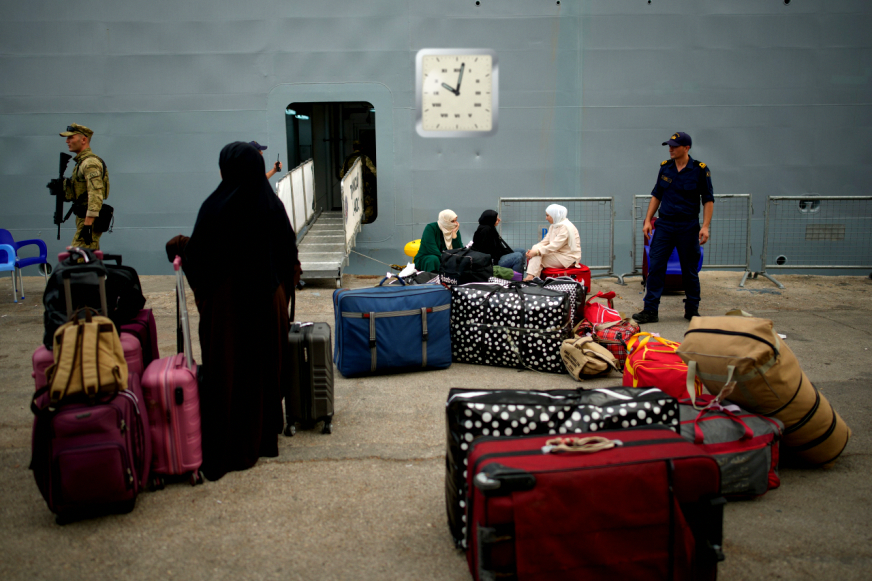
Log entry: 10,02
